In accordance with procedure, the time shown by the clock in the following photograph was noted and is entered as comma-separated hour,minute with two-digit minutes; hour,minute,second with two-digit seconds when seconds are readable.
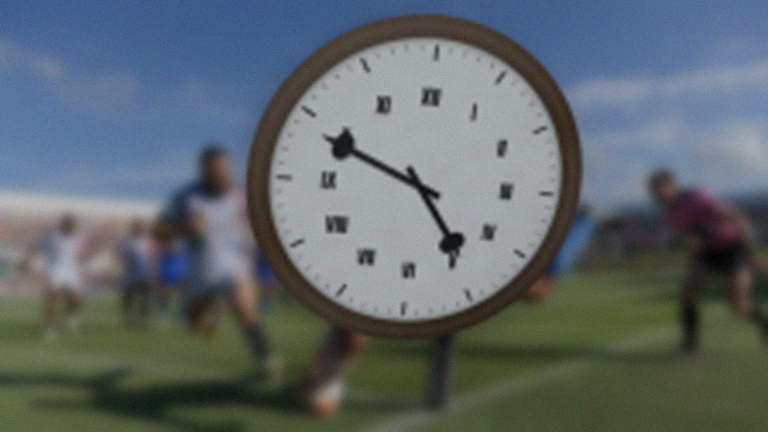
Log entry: 4,49
